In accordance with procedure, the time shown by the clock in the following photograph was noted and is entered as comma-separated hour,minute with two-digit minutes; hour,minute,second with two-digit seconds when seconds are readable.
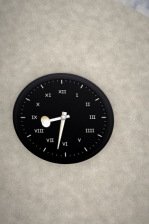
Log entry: 8,32
